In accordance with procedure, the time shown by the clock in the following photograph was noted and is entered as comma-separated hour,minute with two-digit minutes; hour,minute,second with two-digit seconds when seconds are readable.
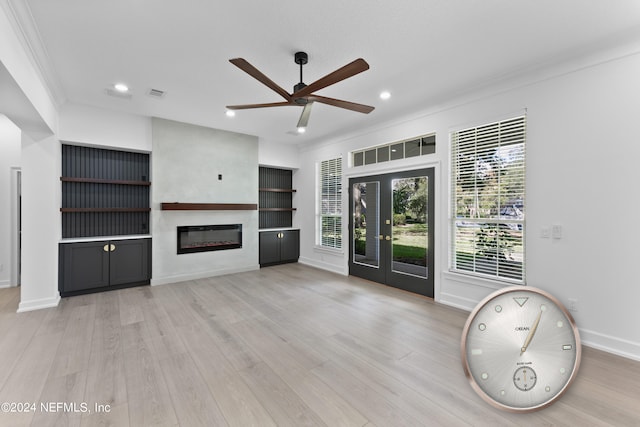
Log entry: 1,05
